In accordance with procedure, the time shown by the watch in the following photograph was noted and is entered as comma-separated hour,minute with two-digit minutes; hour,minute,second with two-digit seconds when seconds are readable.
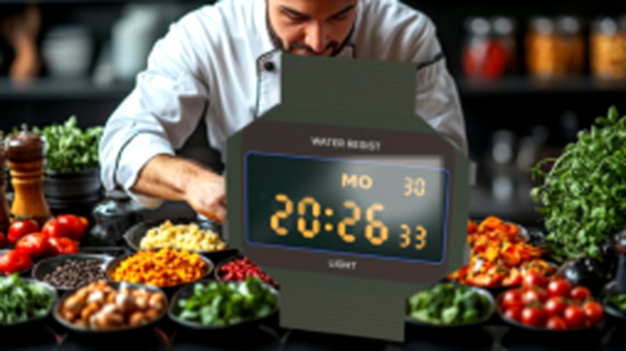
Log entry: 20,26,33
